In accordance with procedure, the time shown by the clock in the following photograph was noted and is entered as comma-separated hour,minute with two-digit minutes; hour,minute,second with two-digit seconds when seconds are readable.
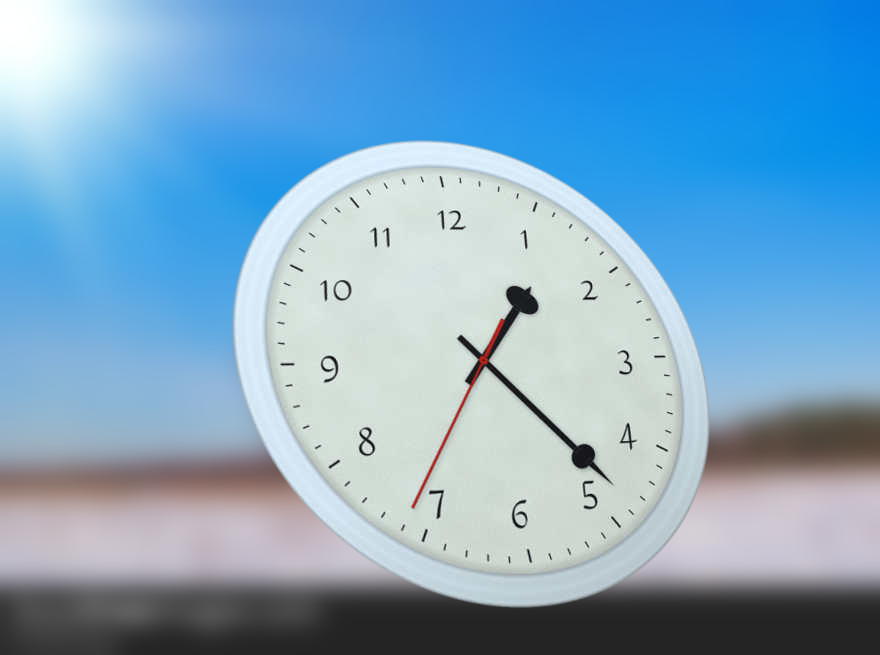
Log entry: 1,23,36
